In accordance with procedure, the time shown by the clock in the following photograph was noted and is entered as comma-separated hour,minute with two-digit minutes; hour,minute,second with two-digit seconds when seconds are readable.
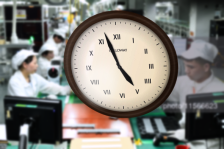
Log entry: 4,57
